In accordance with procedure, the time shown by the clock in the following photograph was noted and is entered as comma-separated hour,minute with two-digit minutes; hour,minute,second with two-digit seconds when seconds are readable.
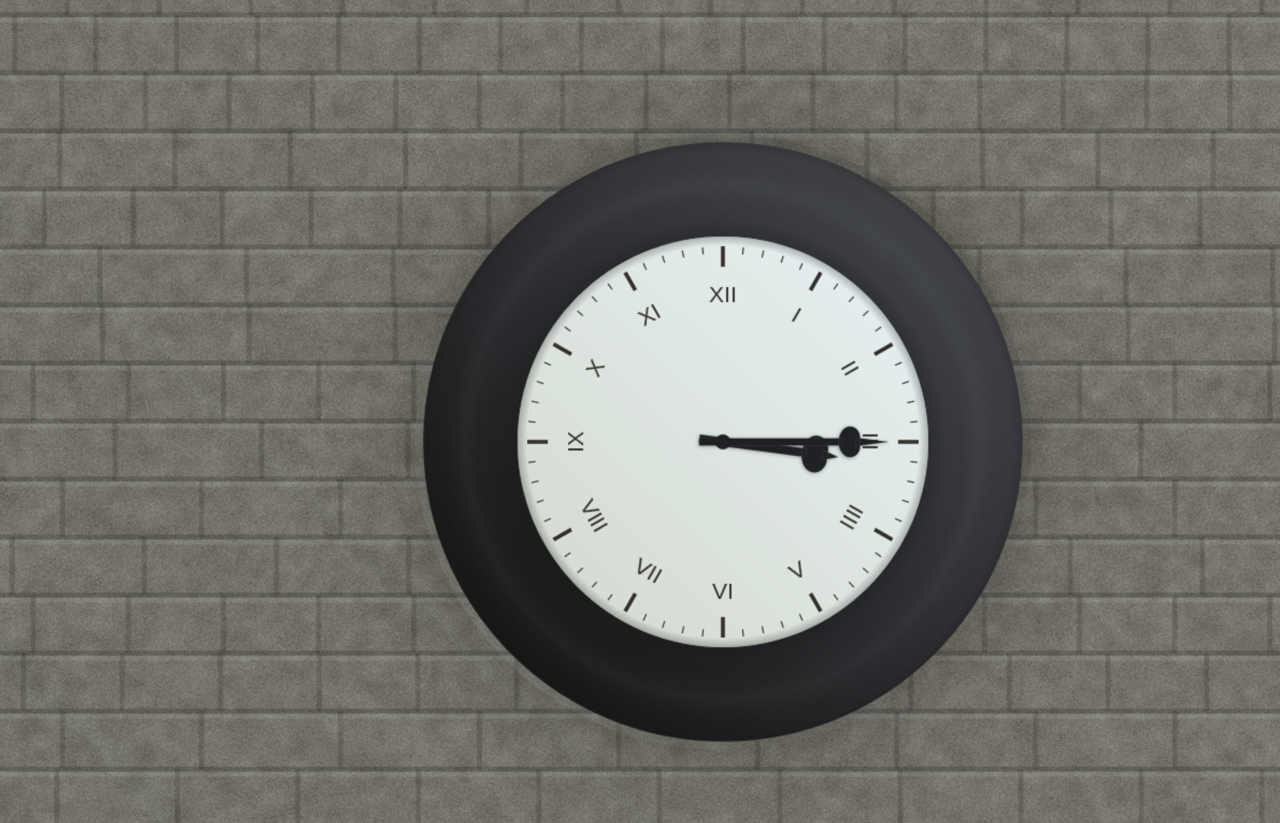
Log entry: 3,15
